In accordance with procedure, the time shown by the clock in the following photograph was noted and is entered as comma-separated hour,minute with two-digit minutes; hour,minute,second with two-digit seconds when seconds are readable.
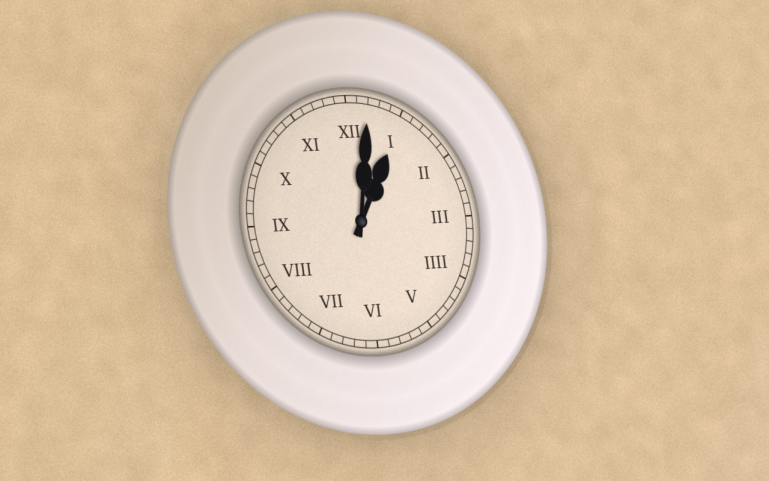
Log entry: 1,02
